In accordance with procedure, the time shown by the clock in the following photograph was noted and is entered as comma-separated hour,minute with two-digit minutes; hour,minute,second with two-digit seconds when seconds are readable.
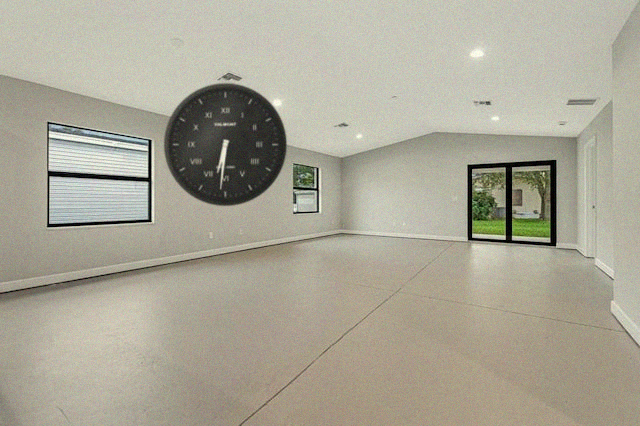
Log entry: 6,31
